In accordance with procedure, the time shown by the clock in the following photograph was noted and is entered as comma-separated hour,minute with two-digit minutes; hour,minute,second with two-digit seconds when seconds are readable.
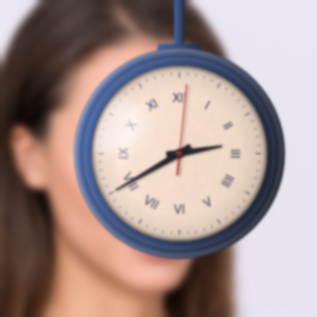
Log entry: 2,40,01
